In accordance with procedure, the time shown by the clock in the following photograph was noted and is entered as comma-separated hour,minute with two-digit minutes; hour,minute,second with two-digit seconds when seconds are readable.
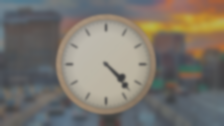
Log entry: 4,23
